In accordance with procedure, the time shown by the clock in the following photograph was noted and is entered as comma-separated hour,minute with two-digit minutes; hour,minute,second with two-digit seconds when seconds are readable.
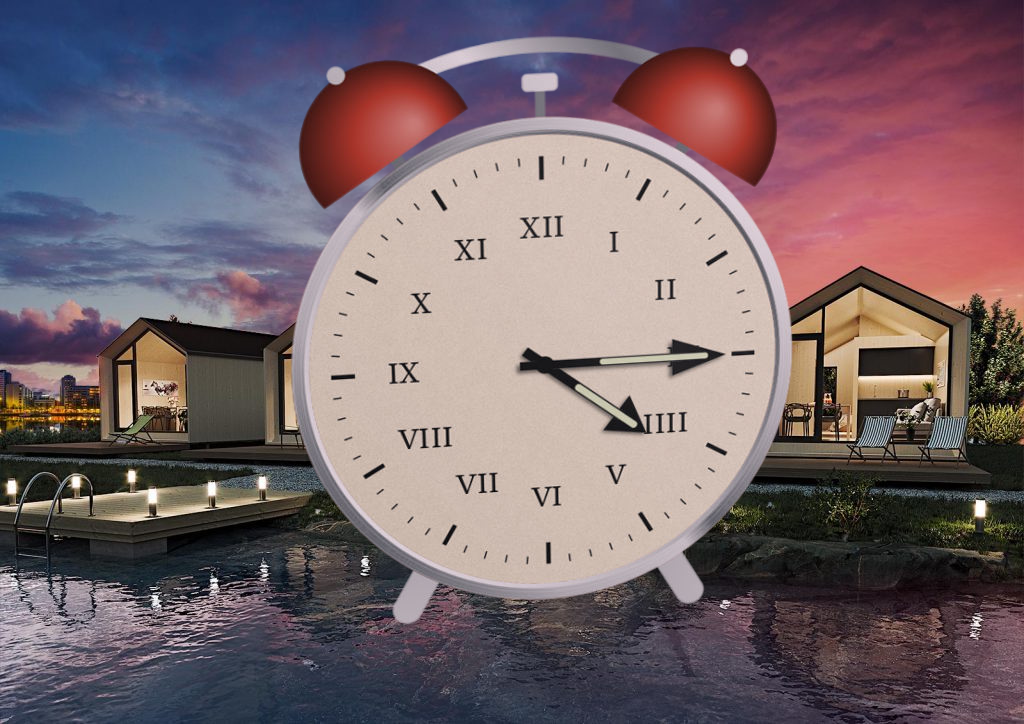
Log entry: 4,15
